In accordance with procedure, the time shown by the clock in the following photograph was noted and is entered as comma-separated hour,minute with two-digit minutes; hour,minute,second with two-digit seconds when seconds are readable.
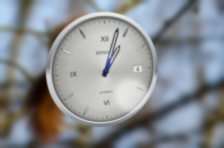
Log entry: 1,03
